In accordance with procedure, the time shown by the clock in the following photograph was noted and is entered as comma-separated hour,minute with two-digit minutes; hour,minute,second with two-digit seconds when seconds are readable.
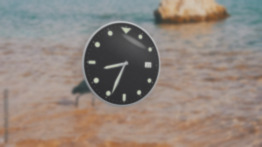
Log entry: 8,34
